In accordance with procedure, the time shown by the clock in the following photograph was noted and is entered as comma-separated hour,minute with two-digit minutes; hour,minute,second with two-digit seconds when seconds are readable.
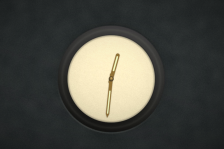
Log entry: 12,31
